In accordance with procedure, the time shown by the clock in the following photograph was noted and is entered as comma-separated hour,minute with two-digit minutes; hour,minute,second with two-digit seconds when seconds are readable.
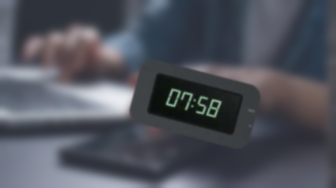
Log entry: 7,58
